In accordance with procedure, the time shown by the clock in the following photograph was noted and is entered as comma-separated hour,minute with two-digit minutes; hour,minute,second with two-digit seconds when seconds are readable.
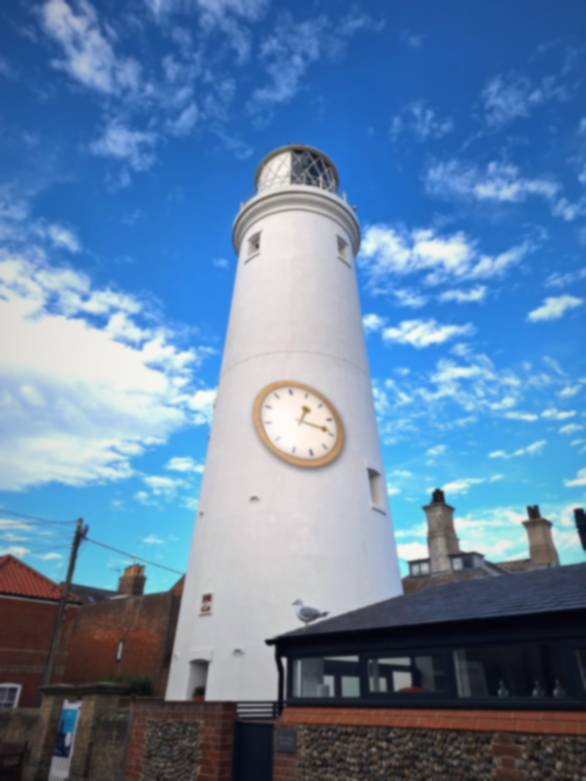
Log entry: 1,19
